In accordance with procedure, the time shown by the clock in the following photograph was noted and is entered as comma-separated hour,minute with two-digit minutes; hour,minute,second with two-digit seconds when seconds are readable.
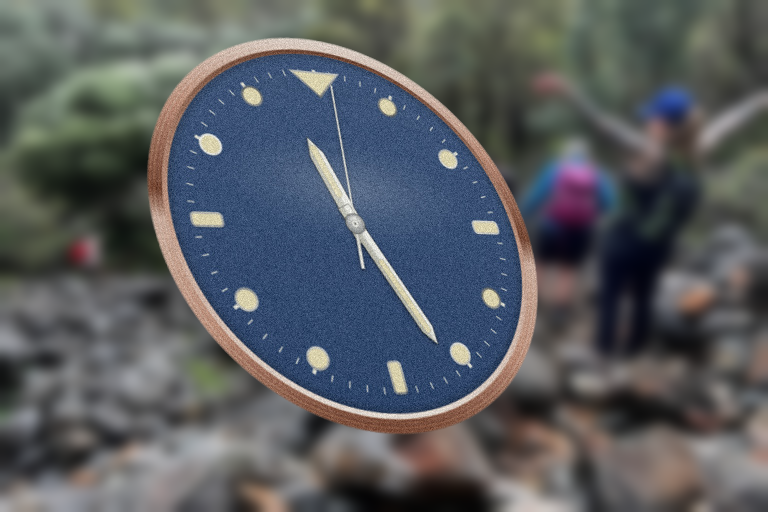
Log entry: 11,26,01
